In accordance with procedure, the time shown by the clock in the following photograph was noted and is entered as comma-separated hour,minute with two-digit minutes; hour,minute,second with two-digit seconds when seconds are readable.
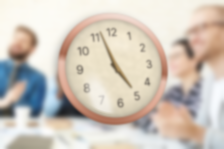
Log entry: 4,57
